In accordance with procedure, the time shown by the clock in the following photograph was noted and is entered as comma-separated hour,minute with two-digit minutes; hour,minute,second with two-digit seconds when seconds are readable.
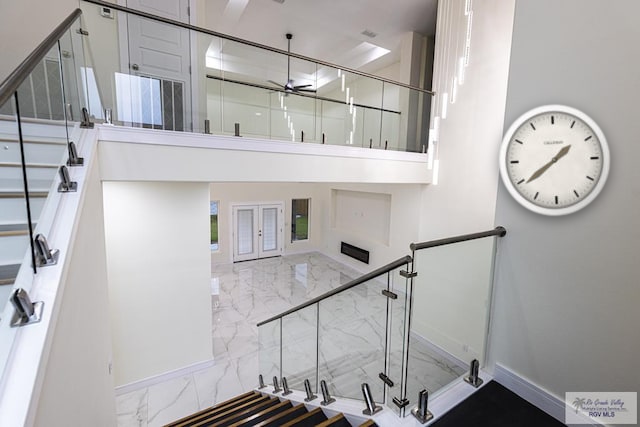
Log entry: 1,39
